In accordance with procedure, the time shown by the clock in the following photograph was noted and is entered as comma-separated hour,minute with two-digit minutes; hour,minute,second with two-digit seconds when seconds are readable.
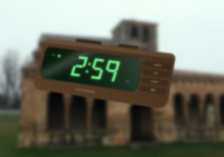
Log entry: 2,59
